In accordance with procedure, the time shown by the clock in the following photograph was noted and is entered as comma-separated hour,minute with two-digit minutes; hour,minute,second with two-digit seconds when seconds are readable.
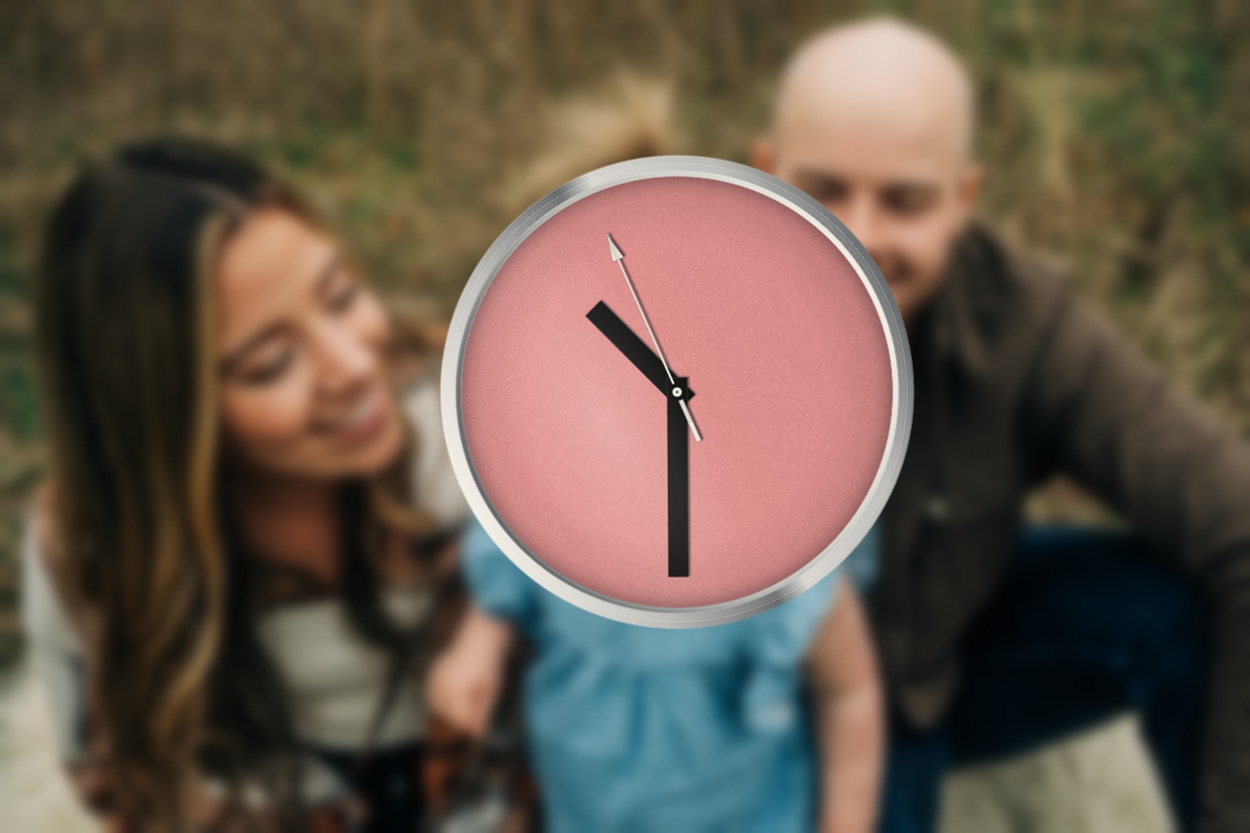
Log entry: 10,29,56
